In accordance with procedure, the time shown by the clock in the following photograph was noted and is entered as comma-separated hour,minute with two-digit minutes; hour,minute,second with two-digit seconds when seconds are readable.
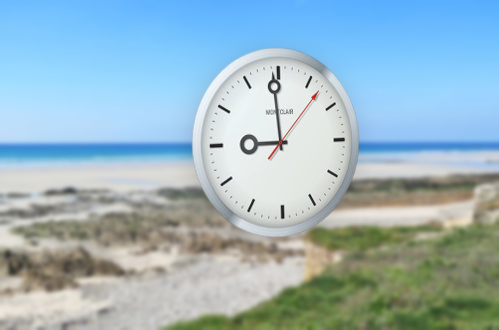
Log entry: 8,59,07
